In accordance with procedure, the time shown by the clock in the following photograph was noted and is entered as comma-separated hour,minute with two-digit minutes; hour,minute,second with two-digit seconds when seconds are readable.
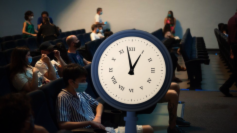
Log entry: 12,58
